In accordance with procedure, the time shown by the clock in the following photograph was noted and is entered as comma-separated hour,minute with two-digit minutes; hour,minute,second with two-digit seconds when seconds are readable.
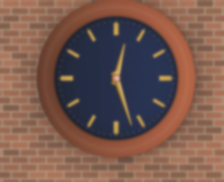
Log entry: 12,27
